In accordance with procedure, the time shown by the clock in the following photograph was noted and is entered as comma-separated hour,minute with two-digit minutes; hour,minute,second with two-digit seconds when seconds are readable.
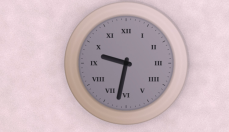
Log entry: 9,32
